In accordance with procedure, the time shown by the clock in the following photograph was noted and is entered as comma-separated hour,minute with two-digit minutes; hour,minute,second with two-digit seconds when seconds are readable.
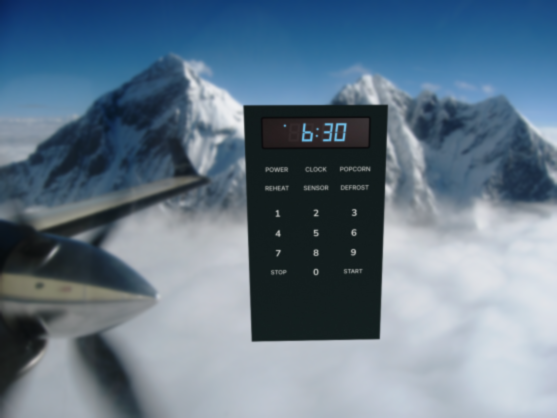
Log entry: 6,30
